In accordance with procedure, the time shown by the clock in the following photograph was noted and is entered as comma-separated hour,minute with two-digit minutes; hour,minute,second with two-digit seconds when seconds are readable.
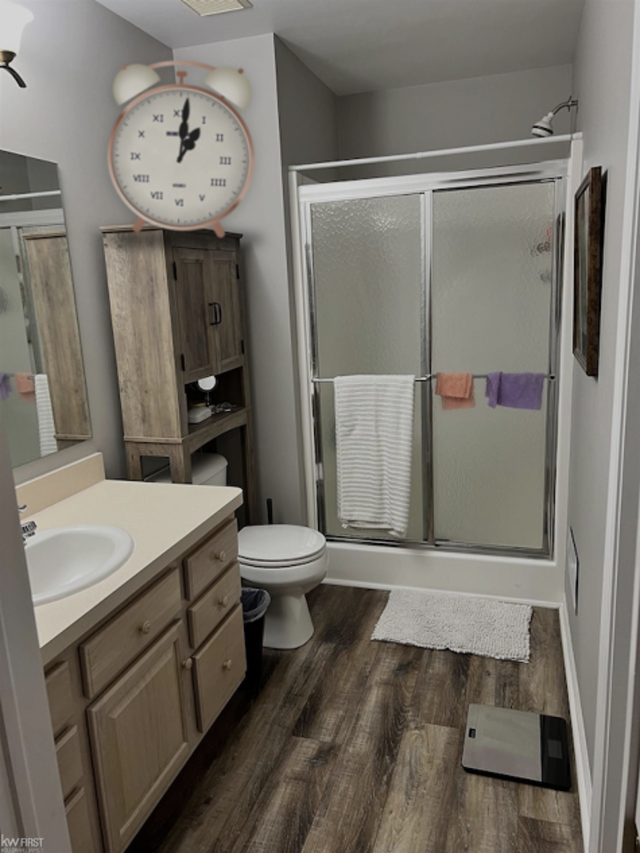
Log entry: 1,01
